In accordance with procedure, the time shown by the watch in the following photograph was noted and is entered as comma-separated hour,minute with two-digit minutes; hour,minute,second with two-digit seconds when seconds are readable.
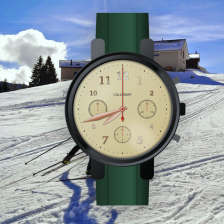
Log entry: 7,42
